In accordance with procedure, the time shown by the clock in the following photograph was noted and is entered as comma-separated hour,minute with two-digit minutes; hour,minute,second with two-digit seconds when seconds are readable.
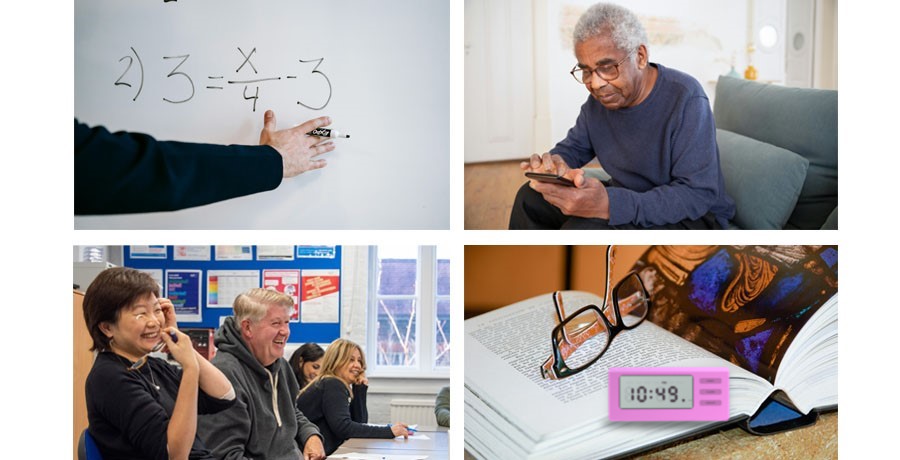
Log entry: 10,49
